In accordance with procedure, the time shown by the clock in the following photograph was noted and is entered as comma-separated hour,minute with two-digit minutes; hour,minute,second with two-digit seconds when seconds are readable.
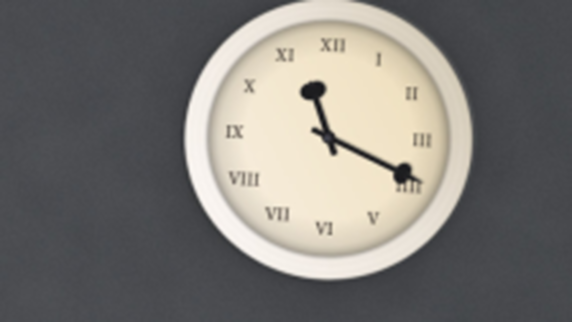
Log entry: 11,19
